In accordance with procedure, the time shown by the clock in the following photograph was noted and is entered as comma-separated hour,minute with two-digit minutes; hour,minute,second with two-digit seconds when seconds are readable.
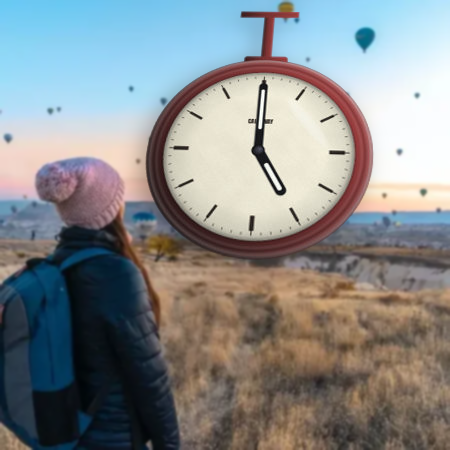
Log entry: 5,00
